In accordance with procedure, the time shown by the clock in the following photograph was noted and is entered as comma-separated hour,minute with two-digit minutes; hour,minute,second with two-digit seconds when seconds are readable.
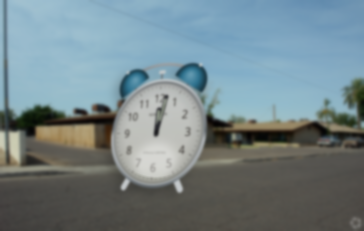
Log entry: 12,02
